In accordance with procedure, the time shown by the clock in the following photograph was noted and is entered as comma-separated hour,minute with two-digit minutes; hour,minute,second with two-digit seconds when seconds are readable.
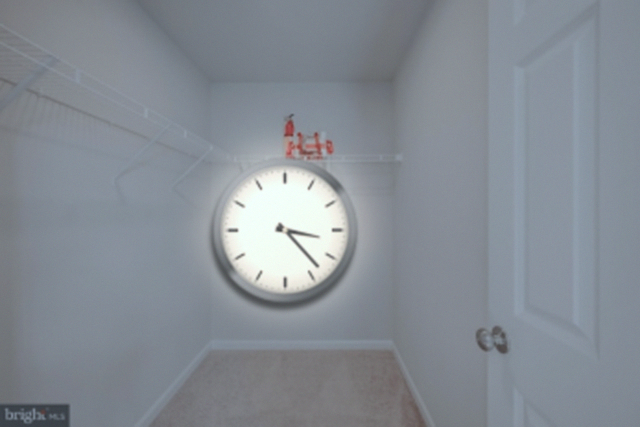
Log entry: 3,23
